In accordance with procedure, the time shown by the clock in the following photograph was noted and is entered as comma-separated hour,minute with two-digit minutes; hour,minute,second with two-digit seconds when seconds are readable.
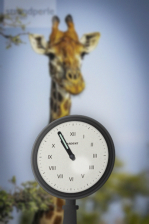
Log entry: 10,55
